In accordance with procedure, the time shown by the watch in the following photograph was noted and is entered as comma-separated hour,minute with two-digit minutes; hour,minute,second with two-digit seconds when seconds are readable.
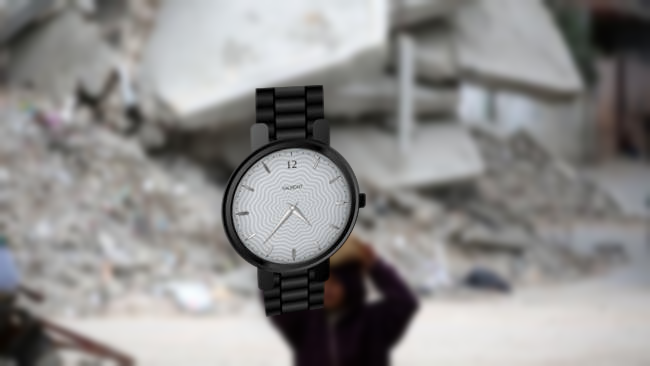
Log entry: 4,37
